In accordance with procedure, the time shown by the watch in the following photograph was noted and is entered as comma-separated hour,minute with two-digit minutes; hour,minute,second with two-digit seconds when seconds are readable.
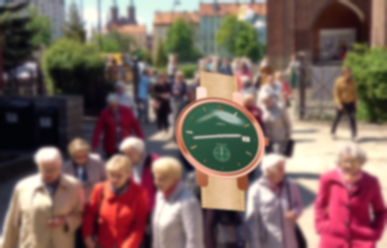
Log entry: 2,43
